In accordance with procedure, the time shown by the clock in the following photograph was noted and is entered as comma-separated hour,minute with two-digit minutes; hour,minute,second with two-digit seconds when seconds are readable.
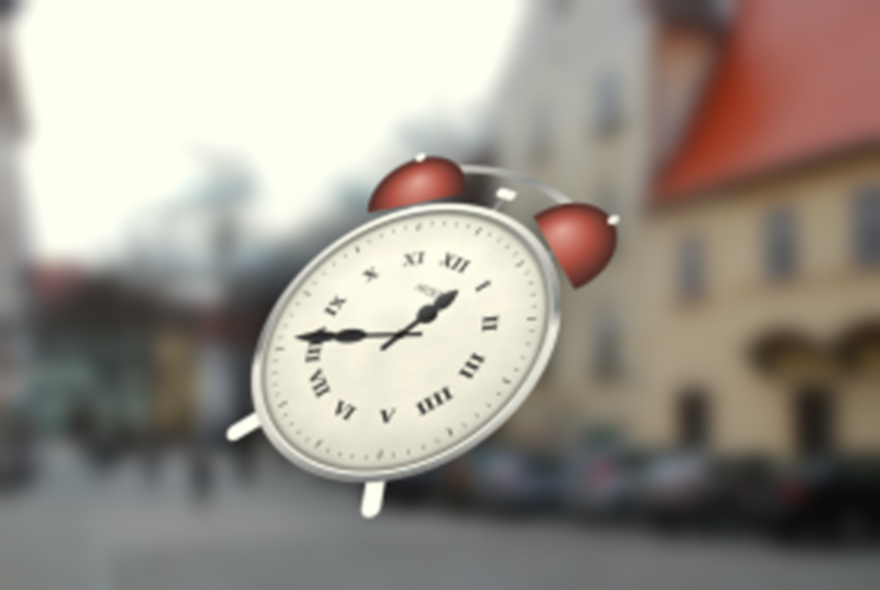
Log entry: 12,41
